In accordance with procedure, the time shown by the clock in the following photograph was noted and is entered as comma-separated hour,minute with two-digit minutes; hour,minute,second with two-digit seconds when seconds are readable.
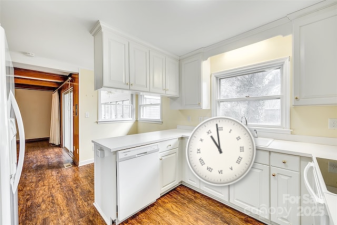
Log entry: 10,59
